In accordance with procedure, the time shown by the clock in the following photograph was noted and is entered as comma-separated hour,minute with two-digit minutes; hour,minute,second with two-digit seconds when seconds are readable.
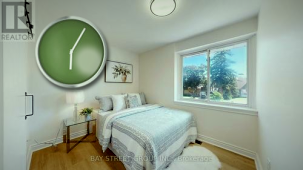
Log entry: 6,05
